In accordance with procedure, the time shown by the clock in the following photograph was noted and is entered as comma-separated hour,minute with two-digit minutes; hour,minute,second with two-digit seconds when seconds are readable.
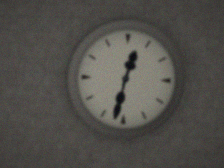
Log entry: 12,32
